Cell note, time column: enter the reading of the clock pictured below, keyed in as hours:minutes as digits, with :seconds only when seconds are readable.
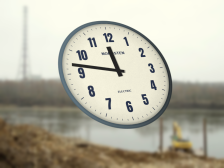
11:47
